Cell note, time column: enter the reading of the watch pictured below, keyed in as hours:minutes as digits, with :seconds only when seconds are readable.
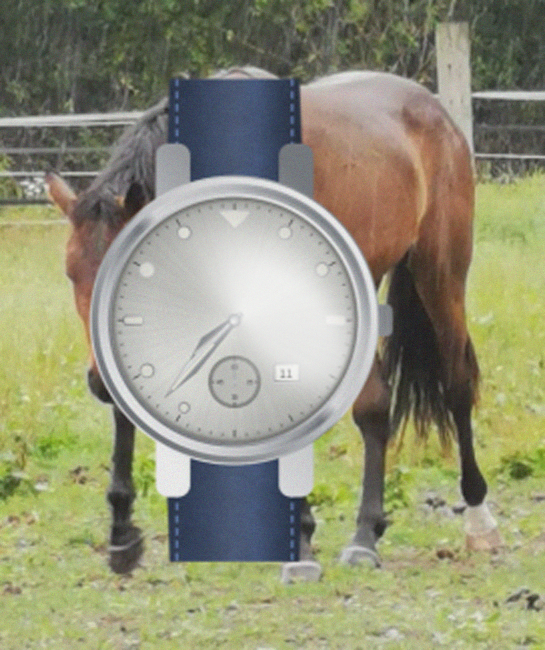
7:37
